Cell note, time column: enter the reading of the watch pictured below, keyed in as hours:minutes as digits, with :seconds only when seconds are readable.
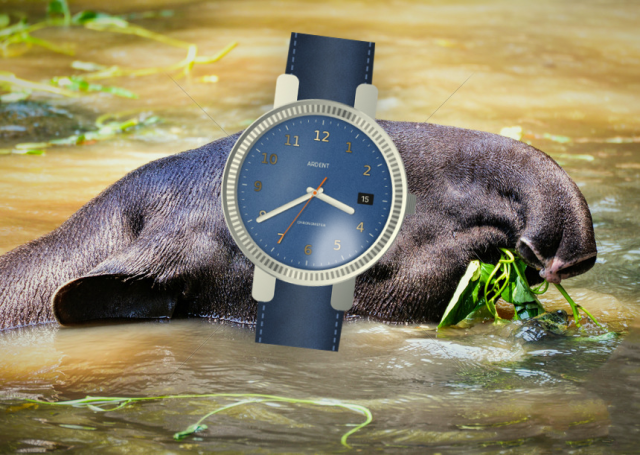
3:39:35
